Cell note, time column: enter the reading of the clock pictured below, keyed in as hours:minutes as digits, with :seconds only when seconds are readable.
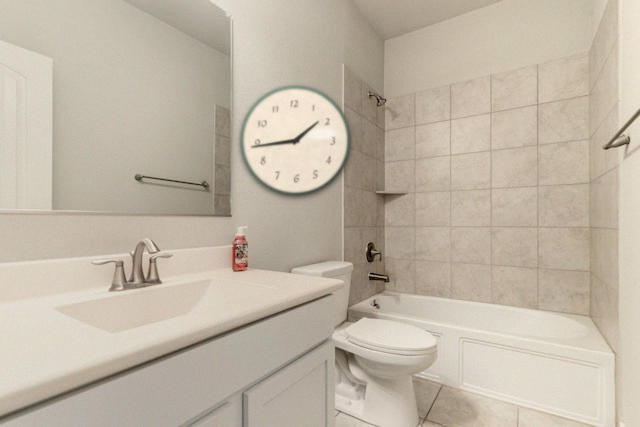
1:44
